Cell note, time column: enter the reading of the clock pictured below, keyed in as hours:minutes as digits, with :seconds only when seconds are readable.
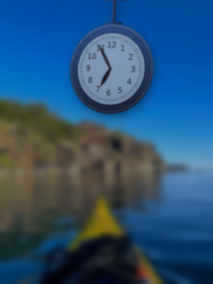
6:55
